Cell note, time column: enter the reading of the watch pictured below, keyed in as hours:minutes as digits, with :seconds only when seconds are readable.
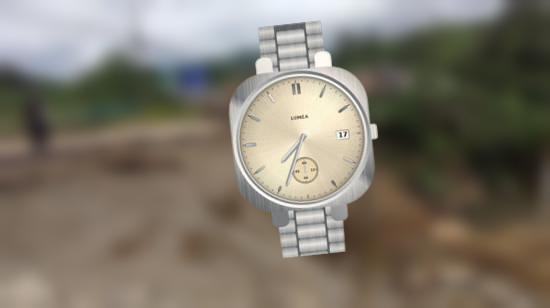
7:34
